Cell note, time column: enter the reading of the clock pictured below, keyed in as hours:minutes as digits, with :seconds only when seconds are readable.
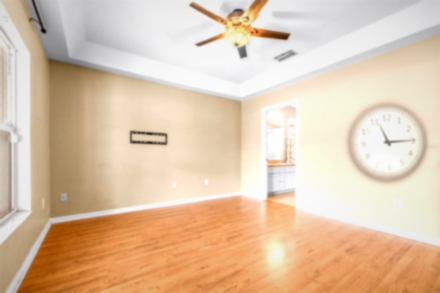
11:15
